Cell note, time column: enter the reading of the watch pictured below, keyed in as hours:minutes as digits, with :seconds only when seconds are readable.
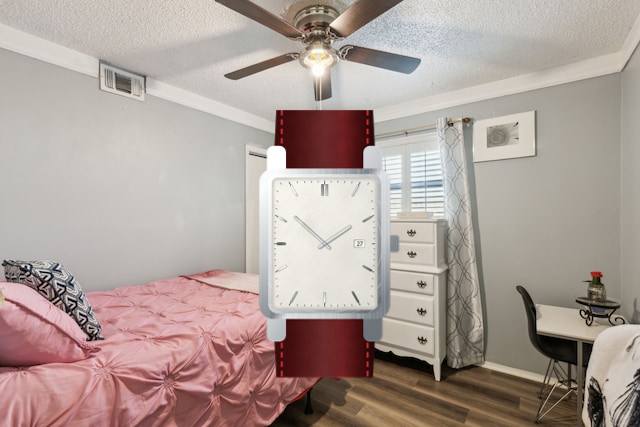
1:52
